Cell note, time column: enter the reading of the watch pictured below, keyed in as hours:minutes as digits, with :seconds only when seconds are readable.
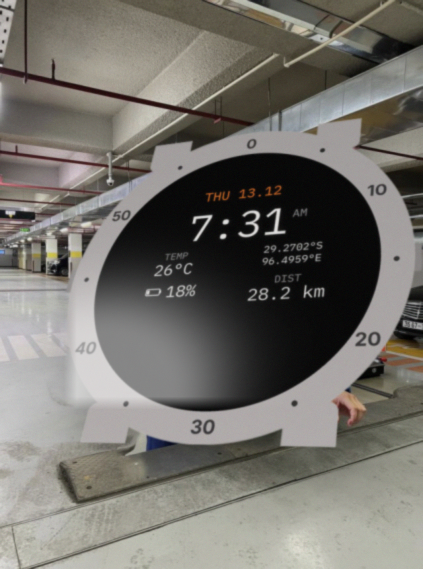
7:31
